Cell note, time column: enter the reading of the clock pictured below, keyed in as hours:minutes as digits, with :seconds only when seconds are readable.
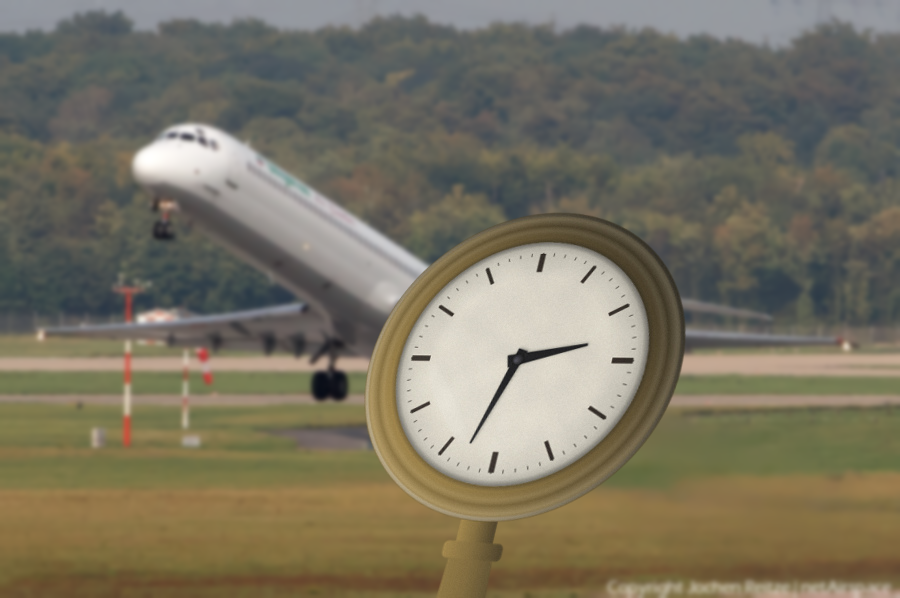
2:33
